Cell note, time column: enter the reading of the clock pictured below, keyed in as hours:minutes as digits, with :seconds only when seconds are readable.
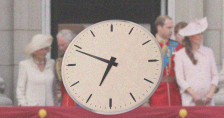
6:49
